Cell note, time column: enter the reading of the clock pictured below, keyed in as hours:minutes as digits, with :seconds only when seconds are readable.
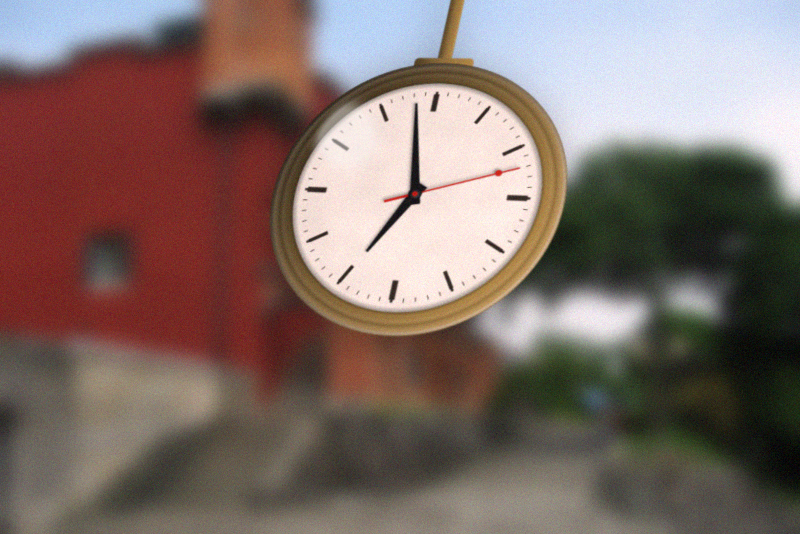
6:58:12
